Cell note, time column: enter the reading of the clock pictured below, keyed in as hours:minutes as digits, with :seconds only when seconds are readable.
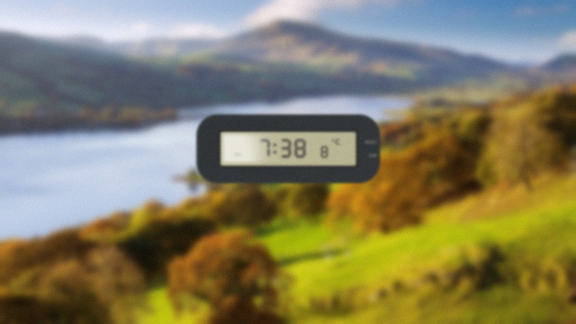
7:38
